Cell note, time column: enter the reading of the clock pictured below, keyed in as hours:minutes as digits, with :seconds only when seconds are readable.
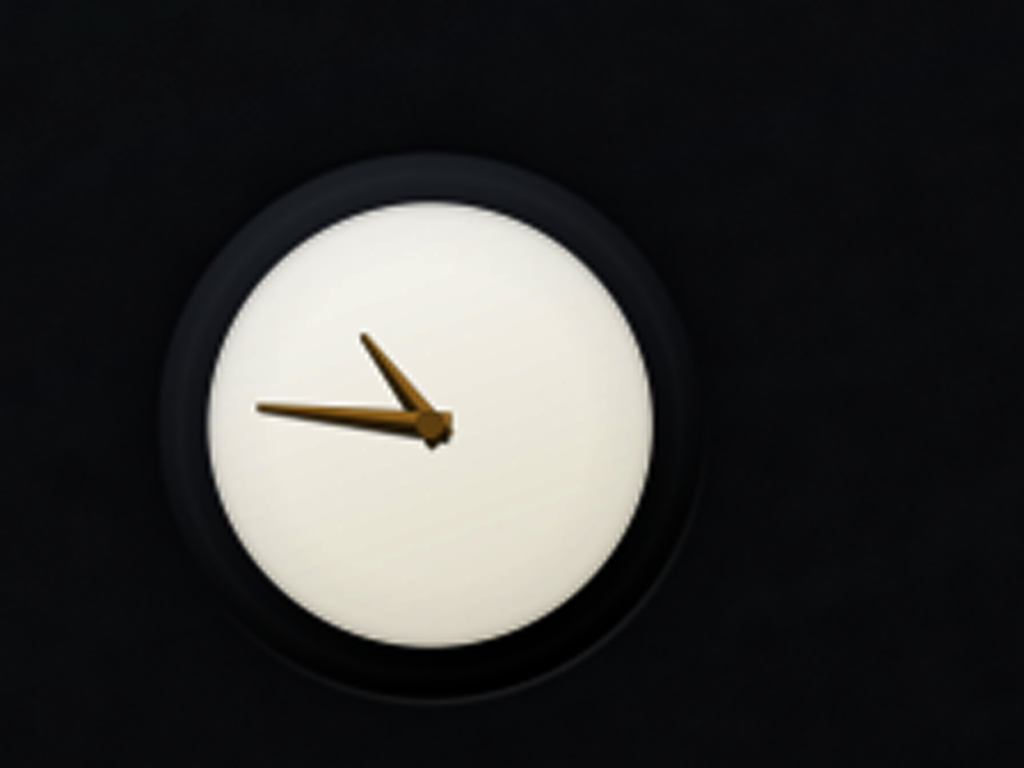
10:46
